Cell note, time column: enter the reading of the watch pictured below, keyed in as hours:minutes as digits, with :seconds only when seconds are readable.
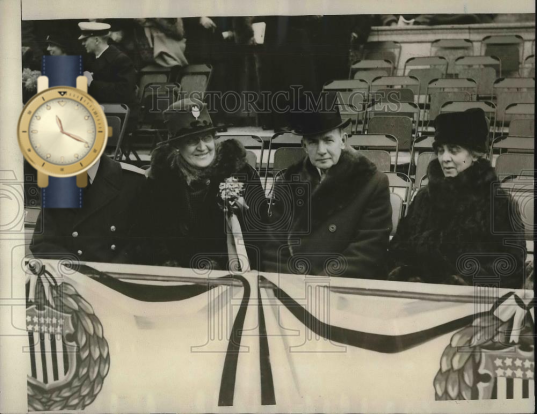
11:19
